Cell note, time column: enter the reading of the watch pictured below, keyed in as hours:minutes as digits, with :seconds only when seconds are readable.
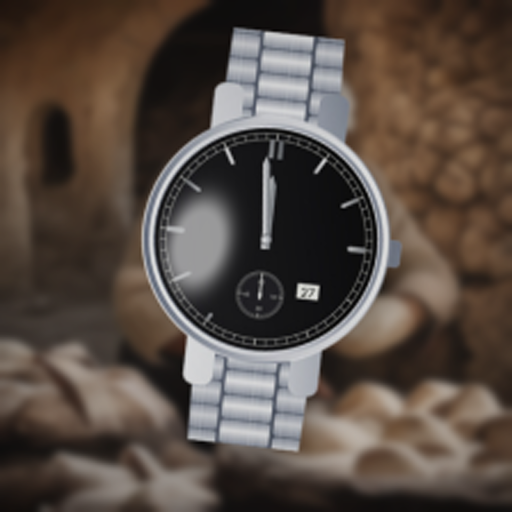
11:59
